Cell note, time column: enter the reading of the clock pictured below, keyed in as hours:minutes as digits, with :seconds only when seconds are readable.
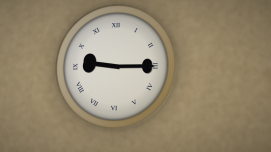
9:15
